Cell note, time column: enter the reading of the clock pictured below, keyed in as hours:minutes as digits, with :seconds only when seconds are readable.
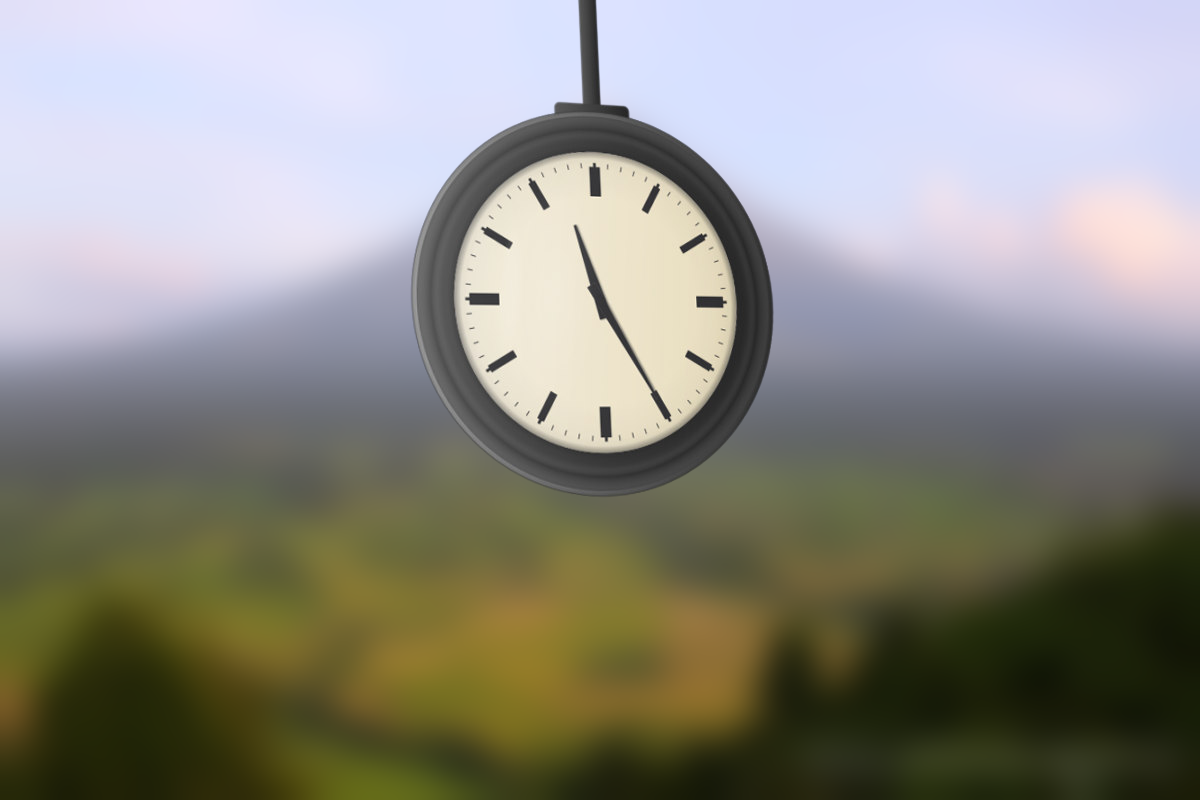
11:25
